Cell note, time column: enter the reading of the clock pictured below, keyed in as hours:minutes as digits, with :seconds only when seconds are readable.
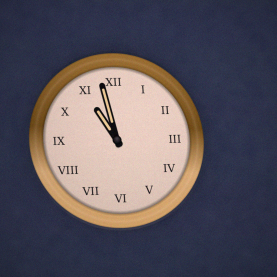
10:58
